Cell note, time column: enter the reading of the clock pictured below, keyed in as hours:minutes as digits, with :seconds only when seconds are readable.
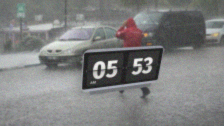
5:53
